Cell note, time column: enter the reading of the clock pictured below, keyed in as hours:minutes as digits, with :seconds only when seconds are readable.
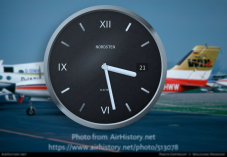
3:28
